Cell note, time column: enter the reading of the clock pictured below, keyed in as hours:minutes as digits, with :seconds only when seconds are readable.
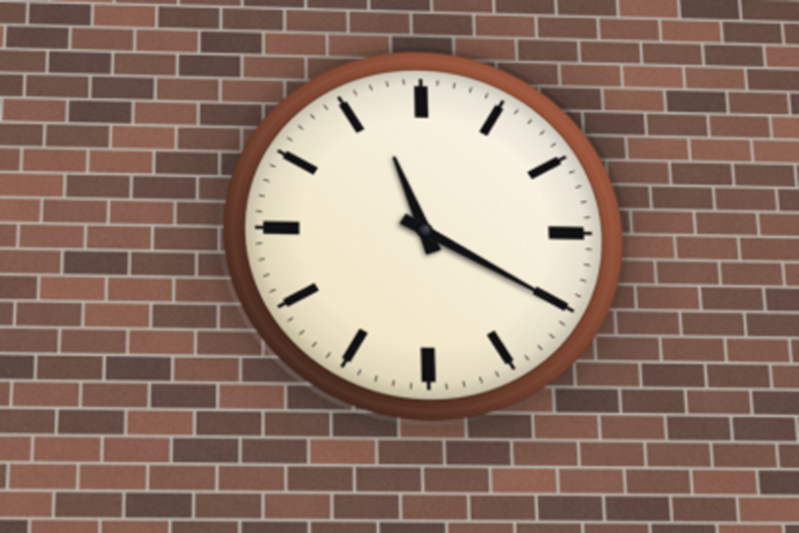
11:20
